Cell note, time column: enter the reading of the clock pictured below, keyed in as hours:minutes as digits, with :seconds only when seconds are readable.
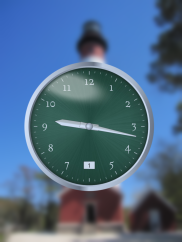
9:17
